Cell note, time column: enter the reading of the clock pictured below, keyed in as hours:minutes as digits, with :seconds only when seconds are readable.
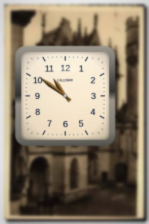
10:51
